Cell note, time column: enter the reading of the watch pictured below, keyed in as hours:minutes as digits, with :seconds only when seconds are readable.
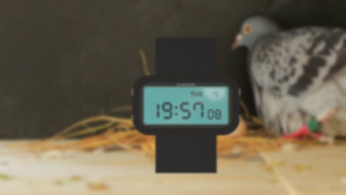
19:57:08
